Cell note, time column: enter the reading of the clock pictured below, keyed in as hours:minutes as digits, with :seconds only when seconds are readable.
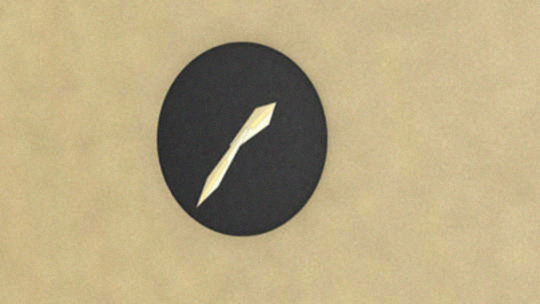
1:36
